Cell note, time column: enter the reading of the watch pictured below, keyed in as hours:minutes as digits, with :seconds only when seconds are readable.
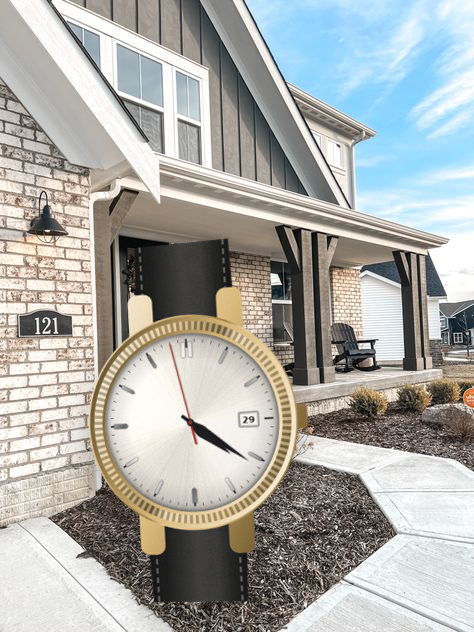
4:20:58
